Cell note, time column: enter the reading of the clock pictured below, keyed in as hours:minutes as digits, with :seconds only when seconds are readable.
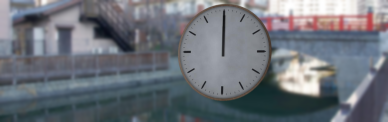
12:00
